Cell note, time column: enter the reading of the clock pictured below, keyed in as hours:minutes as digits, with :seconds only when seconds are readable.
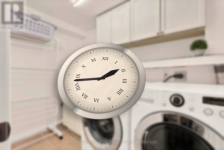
1:43
